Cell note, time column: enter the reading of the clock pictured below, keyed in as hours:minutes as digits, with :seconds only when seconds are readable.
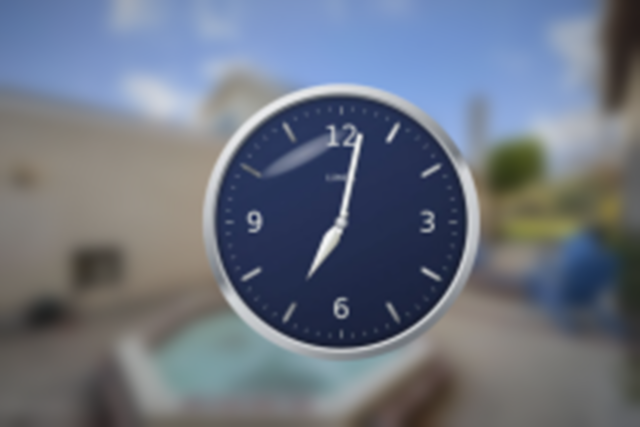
7:02
